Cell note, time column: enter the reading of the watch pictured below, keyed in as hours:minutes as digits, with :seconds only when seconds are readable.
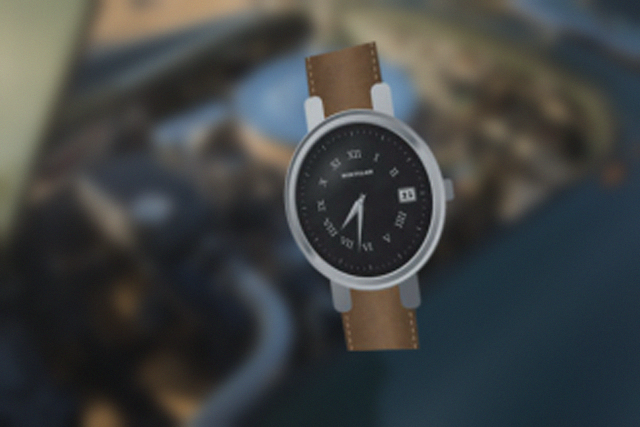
7:32
